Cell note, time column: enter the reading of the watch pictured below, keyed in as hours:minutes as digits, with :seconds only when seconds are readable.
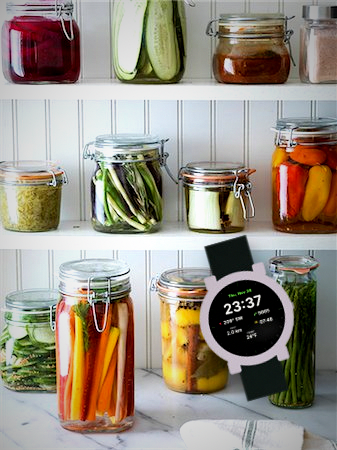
23:37
